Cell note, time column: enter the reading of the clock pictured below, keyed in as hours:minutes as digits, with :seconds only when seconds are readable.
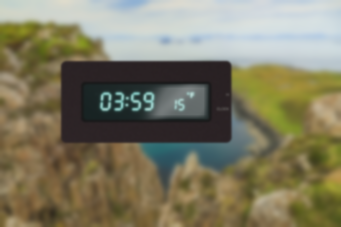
3:59
